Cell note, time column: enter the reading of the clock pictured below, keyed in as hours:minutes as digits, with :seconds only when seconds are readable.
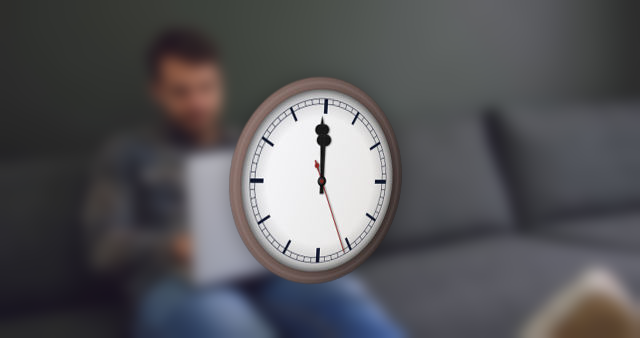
11:59:26
